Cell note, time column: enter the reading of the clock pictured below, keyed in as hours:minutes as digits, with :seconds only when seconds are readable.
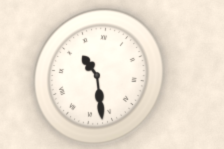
10:27
